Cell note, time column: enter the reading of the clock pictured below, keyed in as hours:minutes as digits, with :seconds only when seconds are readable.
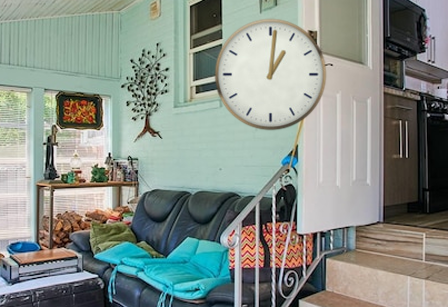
1:01
